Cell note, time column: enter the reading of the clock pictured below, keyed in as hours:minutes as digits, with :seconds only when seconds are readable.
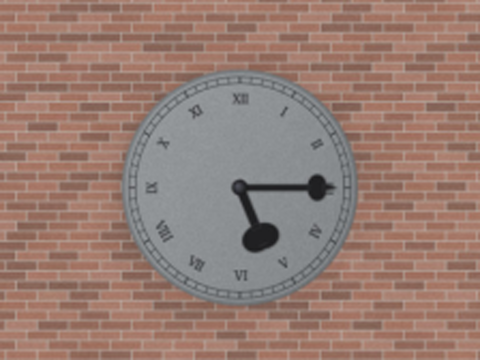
5:15
